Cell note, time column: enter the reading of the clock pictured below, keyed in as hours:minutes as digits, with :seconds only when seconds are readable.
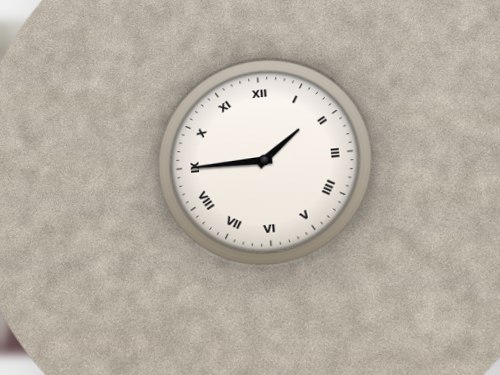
1:45
